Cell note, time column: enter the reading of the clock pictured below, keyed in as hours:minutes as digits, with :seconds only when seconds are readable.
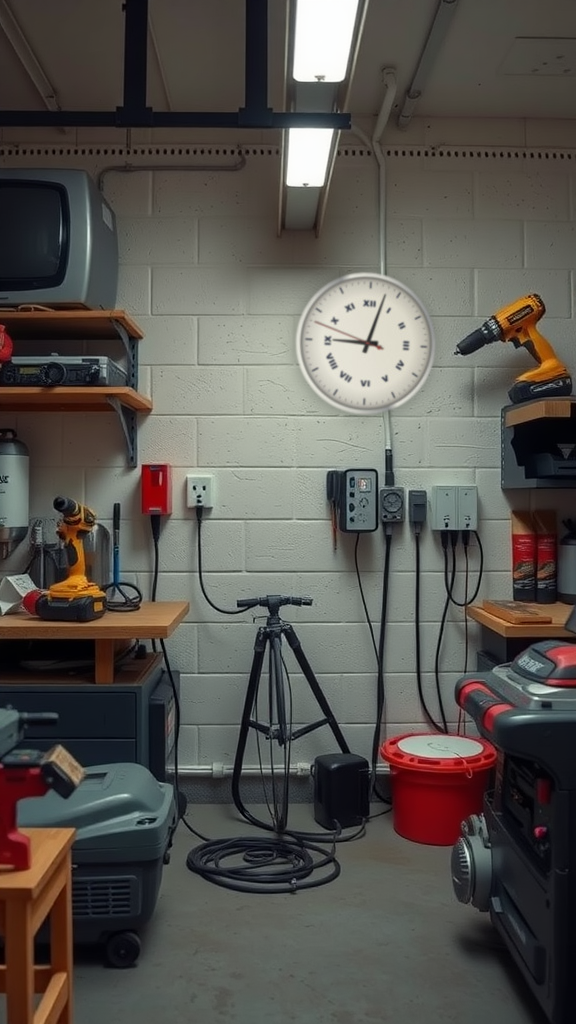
9:02:48
